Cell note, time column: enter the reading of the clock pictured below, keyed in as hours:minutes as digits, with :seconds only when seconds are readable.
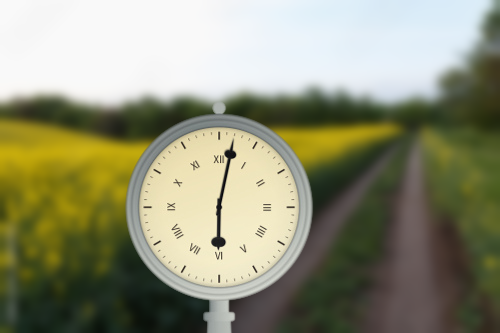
6:02
